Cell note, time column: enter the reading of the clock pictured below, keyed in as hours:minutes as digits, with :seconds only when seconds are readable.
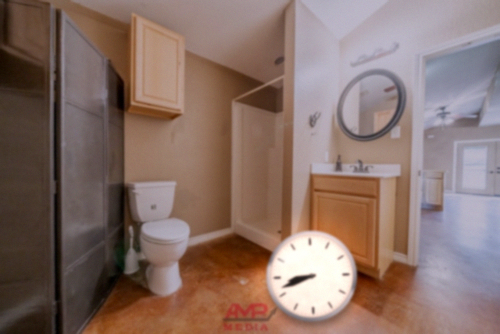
8:42
